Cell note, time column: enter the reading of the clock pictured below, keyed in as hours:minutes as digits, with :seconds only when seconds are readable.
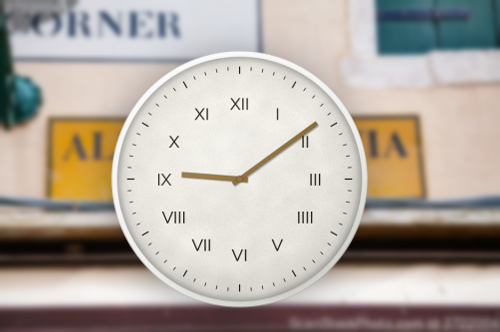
9:09
